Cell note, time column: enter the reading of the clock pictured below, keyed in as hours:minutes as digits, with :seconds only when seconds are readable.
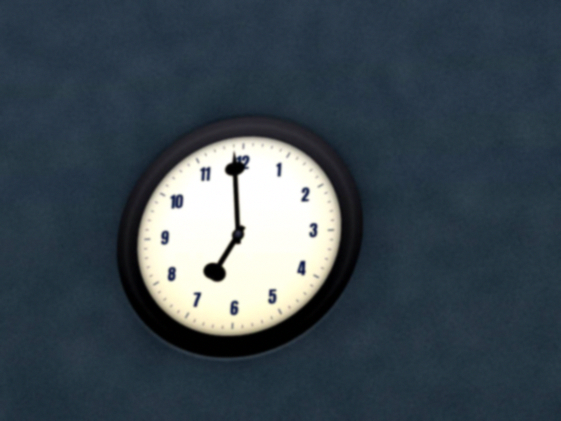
6:59
